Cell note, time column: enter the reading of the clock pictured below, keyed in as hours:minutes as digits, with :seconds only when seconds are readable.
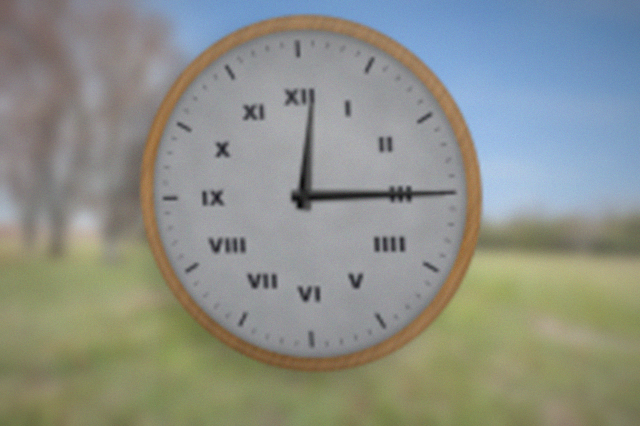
12:15
